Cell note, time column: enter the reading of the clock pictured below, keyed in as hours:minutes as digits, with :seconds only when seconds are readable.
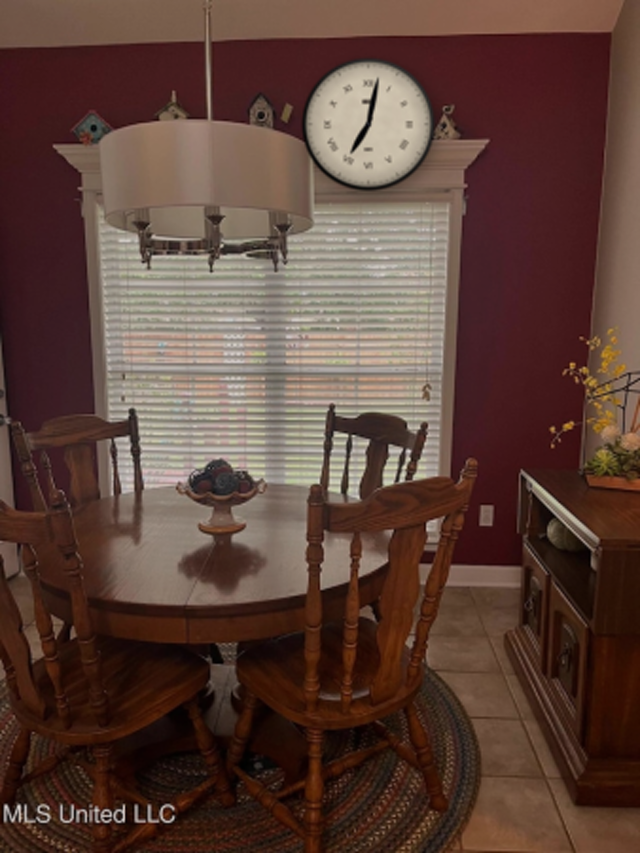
7:02
